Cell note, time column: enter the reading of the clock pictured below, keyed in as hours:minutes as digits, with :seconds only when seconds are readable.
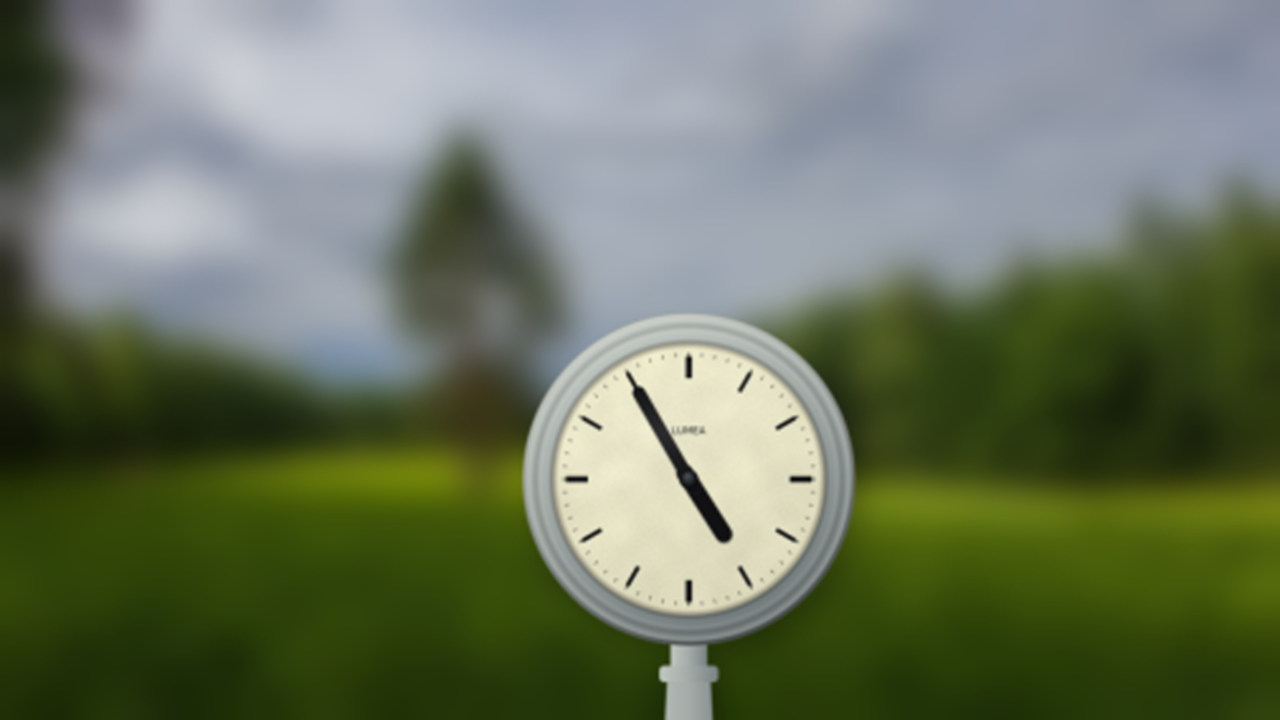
4:55
